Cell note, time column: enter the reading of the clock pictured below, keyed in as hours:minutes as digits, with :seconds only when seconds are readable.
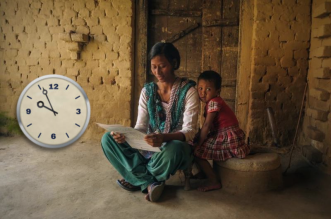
9:56
